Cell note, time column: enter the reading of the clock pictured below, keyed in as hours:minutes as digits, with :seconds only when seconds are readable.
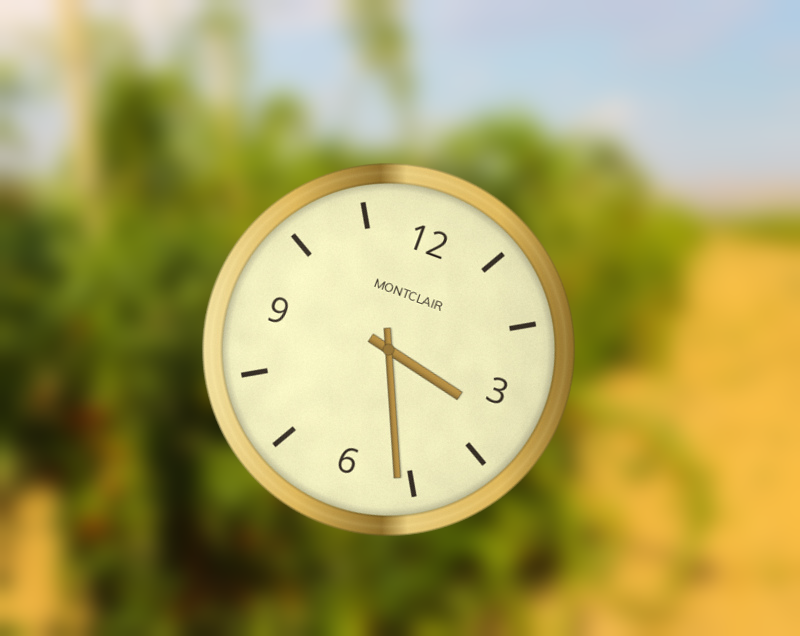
3:26
